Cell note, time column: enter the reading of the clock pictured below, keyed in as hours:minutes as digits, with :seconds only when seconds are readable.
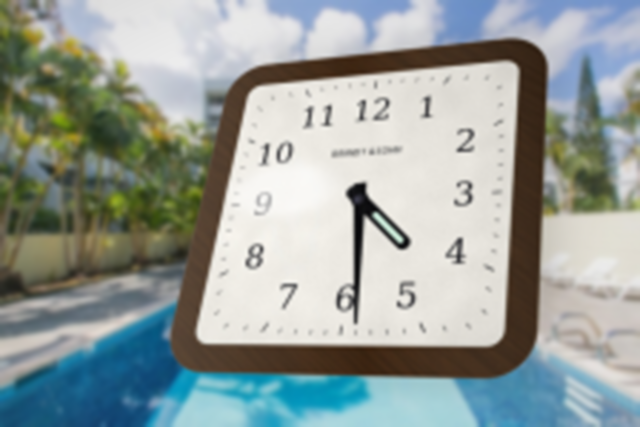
4:29
